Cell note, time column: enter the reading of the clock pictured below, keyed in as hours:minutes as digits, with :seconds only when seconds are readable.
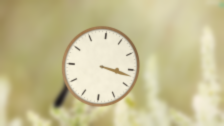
3:17
